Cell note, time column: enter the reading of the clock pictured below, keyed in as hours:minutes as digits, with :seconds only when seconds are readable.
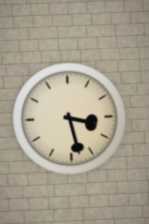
3:28
